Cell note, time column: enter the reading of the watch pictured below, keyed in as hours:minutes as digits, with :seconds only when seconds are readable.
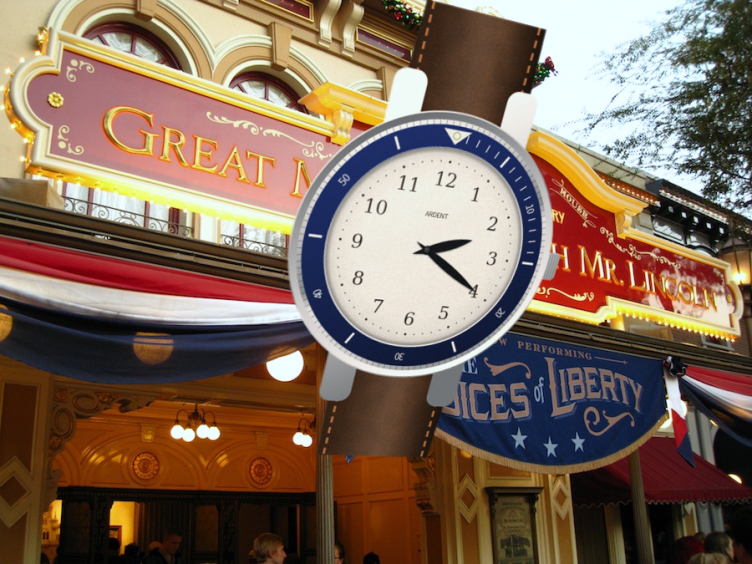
2:20
